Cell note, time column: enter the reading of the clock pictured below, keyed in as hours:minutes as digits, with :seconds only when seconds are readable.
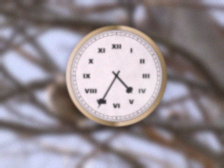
4:35
